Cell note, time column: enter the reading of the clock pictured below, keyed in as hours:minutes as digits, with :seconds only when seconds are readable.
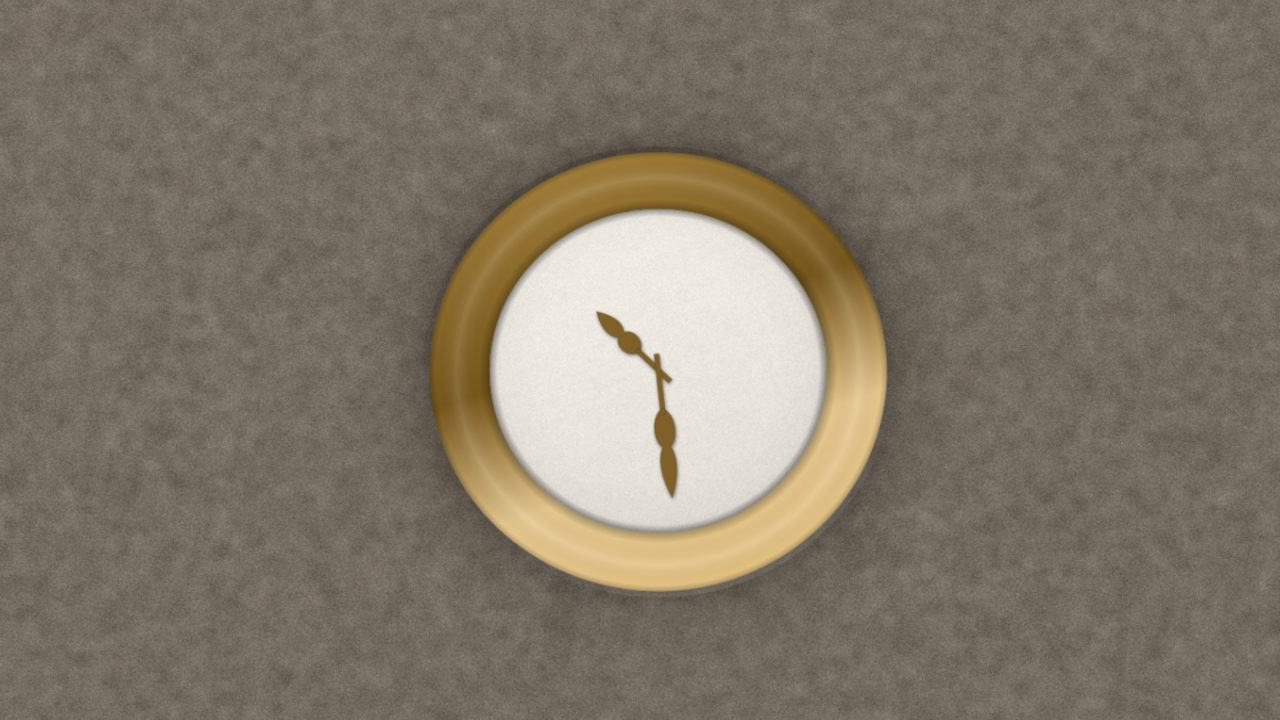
10:29
